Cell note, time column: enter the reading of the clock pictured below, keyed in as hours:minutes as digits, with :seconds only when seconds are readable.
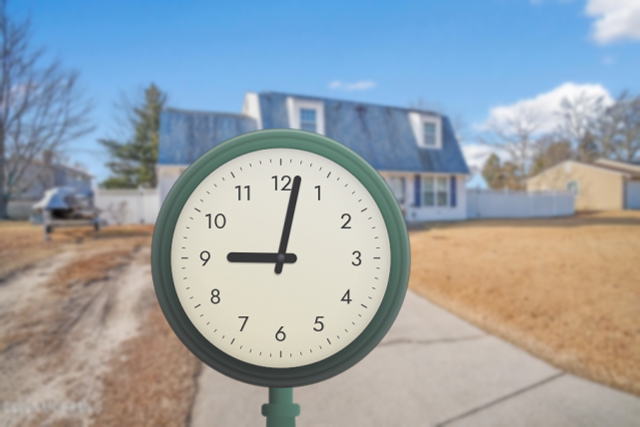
9:02
